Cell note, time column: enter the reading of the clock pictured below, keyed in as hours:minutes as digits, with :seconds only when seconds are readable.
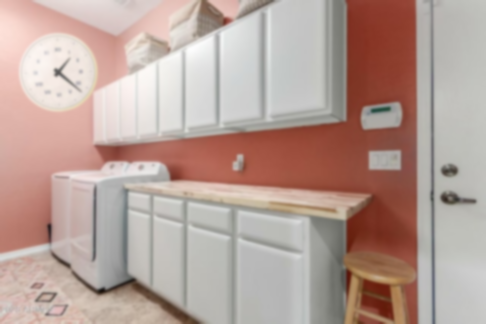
1:22
